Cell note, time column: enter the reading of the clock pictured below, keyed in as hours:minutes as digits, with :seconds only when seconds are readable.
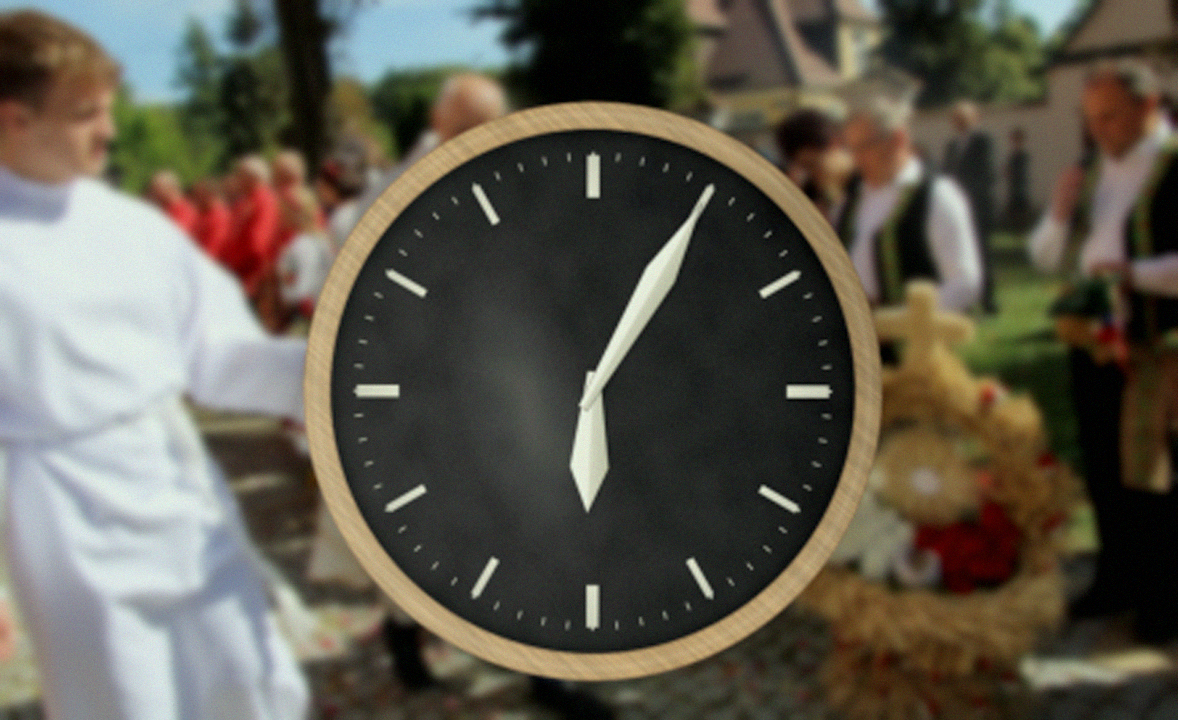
6:05
